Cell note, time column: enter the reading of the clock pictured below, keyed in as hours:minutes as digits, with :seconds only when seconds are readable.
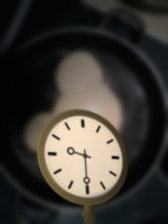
9:30
